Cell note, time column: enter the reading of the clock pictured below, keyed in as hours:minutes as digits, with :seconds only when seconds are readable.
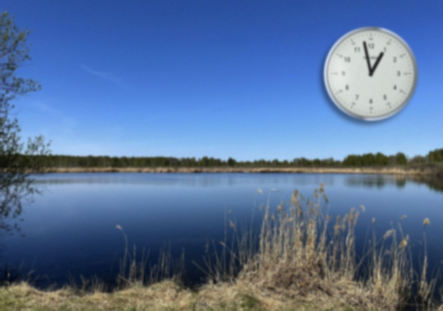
12:58
